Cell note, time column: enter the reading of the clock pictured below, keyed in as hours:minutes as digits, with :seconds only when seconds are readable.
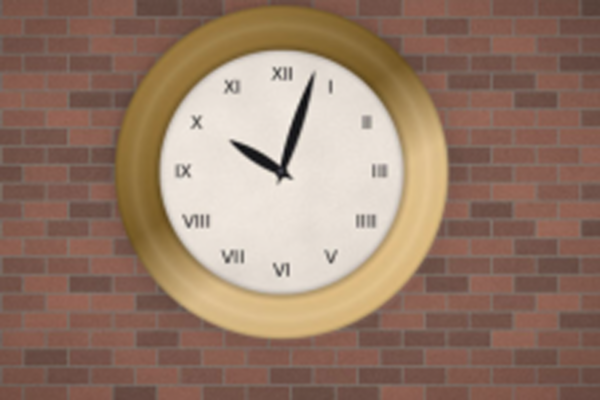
10:03
